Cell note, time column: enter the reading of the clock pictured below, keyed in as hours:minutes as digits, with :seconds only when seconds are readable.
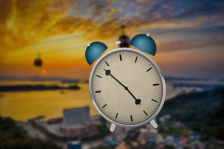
4:53
